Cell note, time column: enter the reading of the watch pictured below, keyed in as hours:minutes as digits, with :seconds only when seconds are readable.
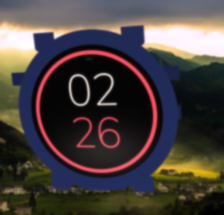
2:26
